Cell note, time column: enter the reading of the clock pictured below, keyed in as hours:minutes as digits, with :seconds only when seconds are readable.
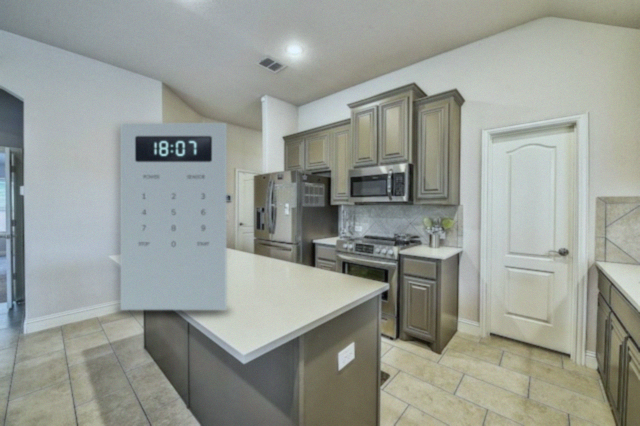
18:07
